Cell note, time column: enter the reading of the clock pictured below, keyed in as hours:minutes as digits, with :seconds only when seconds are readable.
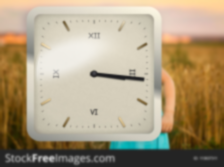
3:16
